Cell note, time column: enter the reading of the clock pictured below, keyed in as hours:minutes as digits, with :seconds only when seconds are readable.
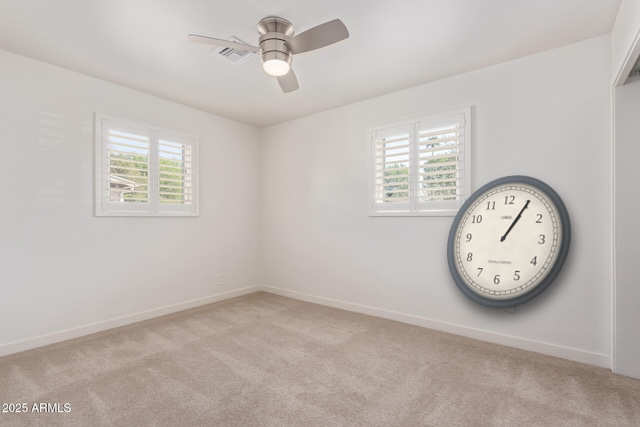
1:05
